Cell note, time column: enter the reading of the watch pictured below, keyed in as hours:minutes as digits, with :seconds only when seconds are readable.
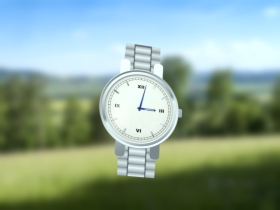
3:02
